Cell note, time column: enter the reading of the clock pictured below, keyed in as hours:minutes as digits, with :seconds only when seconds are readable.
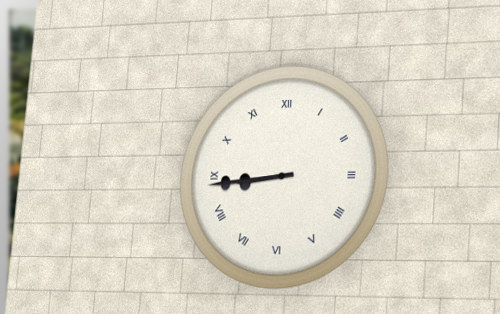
8:44
